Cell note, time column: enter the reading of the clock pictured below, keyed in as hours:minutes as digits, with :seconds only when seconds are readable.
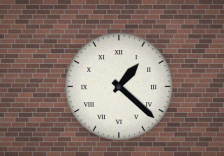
1:22
